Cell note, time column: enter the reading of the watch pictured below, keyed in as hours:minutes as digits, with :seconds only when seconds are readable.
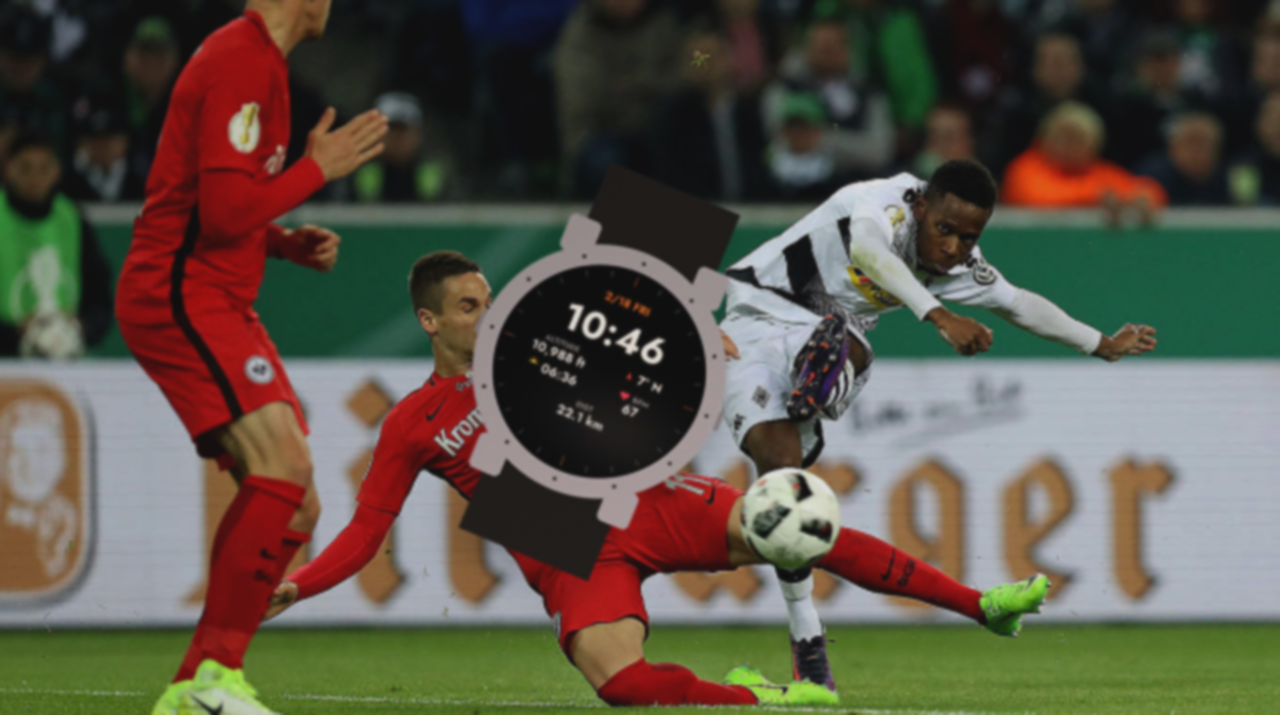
10:46
